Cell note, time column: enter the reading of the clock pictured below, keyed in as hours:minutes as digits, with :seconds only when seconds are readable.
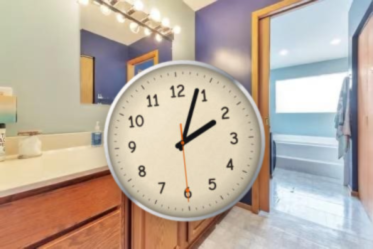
2:03:30
